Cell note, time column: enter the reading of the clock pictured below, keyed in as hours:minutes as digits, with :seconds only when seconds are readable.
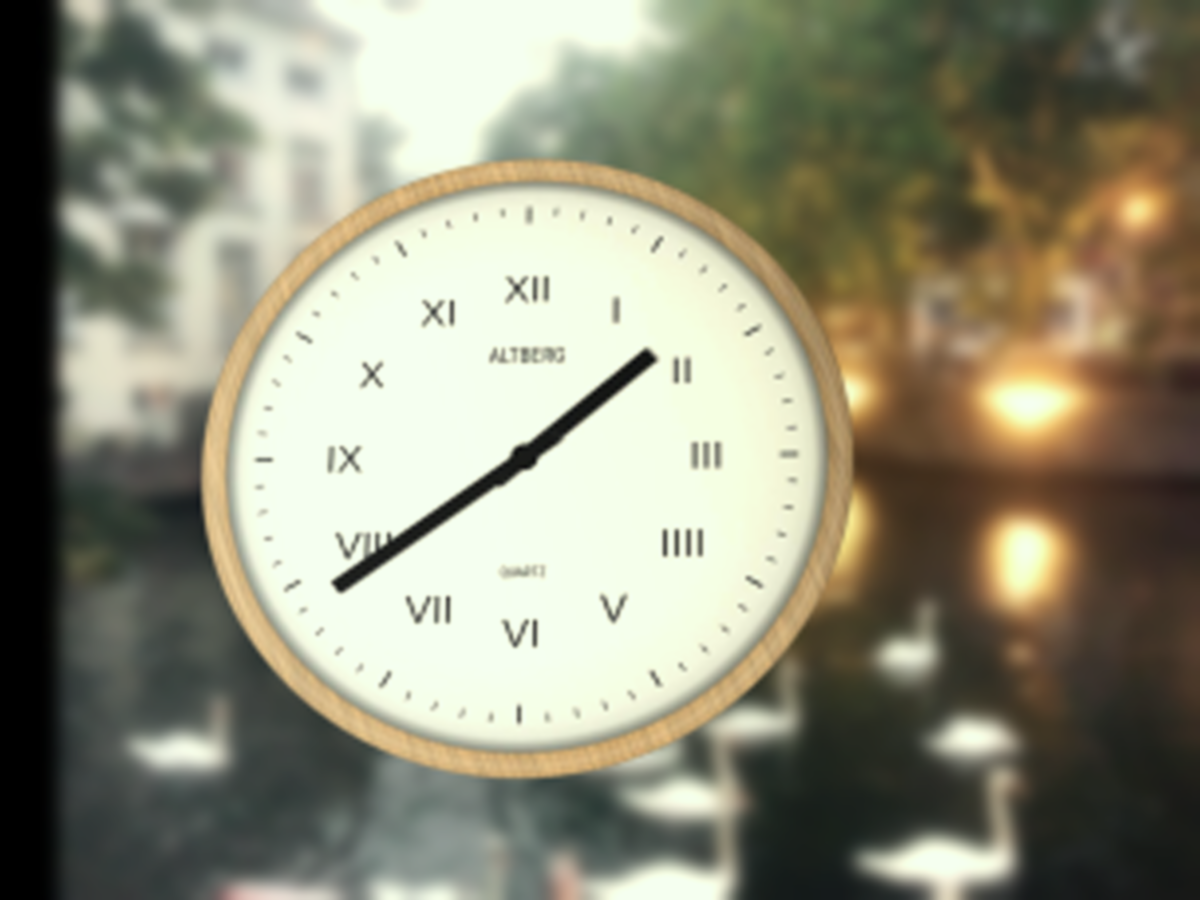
1:39
